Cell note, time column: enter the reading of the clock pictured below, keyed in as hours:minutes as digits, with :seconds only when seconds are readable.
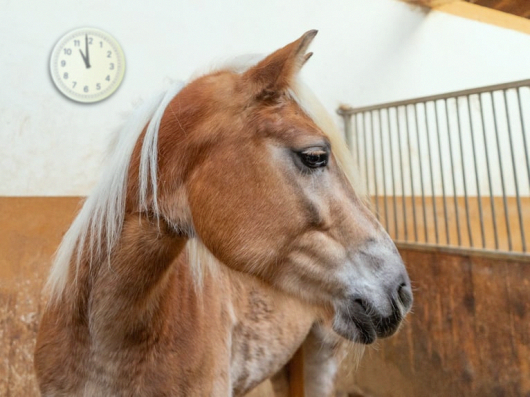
10:59
